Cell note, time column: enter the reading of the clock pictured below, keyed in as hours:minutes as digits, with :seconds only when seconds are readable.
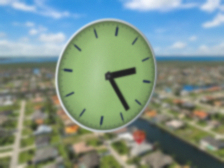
2:23
